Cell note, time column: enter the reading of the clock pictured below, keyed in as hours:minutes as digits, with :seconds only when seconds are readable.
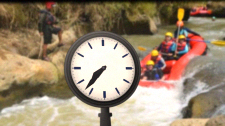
7:37
